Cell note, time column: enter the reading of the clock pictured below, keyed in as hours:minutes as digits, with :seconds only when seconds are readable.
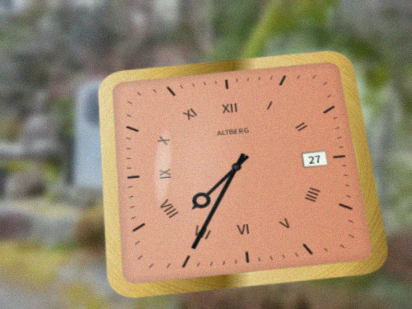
7:35
